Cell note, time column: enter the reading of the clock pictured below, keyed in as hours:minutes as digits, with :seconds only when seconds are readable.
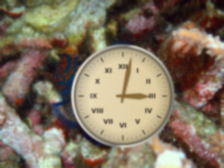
3:02
